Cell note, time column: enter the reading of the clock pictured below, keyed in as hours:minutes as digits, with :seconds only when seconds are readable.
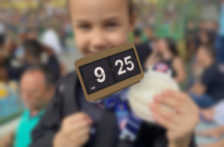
9:25
